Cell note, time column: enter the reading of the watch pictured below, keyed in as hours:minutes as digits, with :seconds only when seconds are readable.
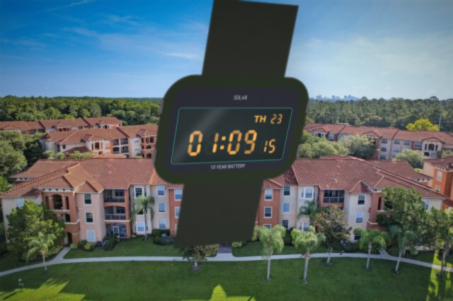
1:09:15
